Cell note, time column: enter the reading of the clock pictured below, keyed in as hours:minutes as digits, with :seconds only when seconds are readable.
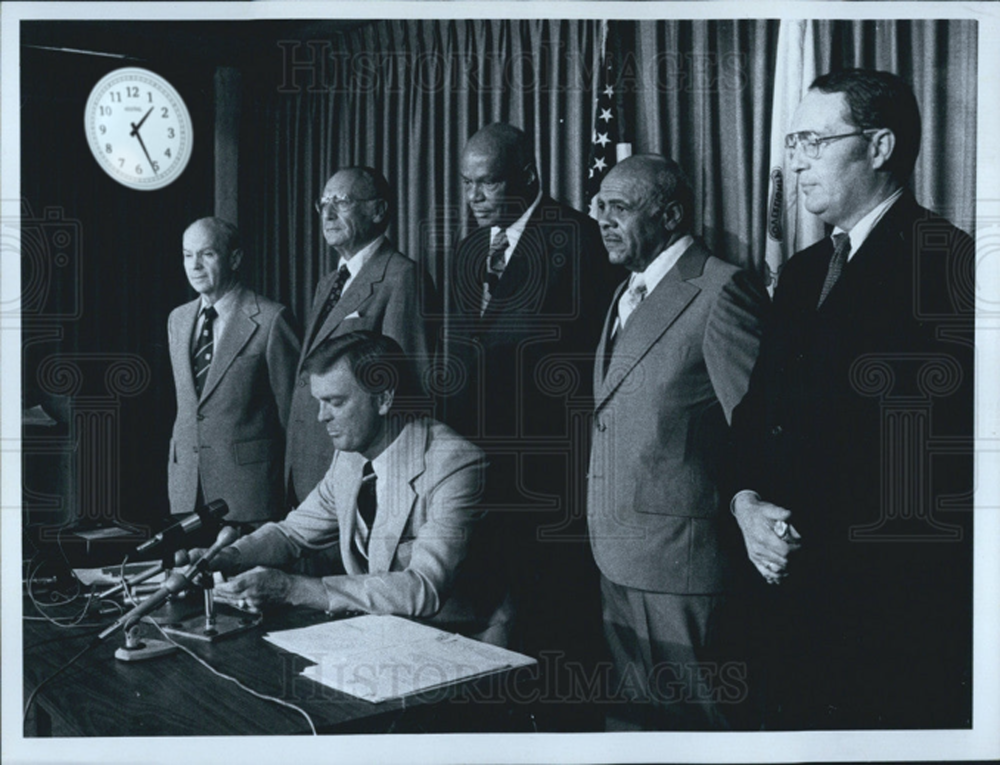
1:26
